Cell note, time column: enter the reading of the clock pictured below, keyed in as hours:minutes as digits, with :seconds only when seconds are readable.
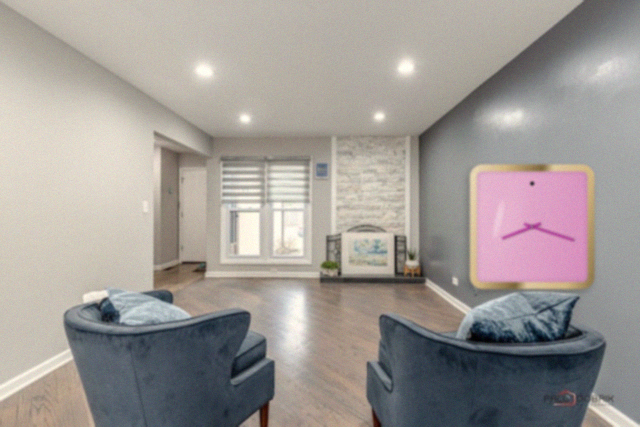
8:18
